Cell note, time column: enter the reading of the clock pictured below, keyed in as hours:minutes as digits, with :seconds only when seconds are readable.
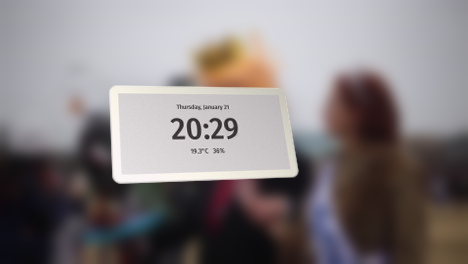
20:29
